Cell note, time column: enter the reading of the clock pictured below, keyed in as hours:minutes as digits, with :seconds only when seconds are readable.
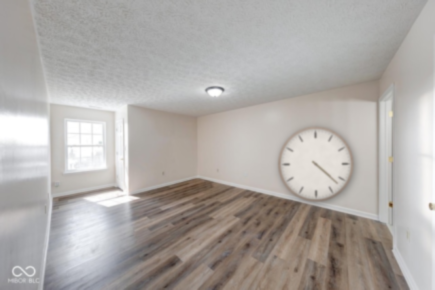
4:22
